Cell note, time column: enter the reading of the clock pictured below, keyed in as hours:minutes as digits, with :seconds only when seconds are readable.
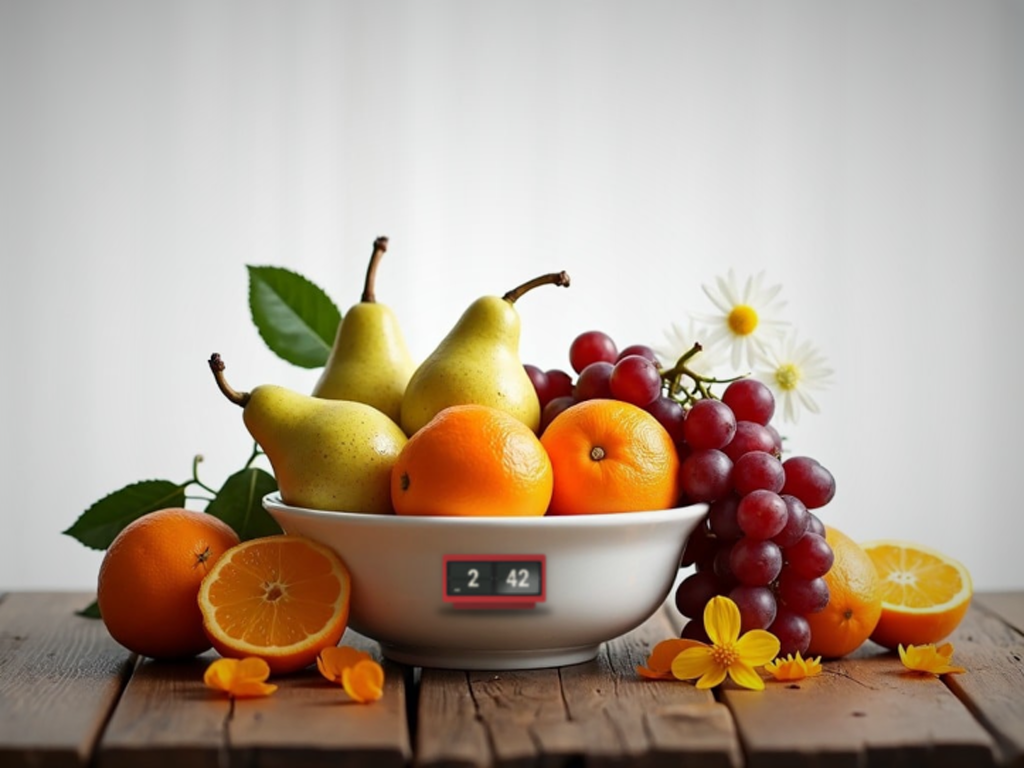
2:42
